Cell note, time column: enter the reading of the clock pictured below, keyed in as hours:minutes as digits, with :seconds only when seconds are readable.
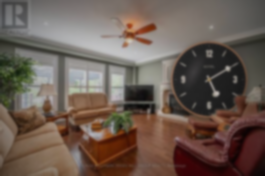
5:10
